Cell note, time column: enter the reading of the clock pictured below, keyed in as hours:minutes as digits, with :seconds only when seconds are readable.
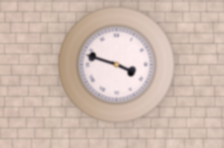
3:48
